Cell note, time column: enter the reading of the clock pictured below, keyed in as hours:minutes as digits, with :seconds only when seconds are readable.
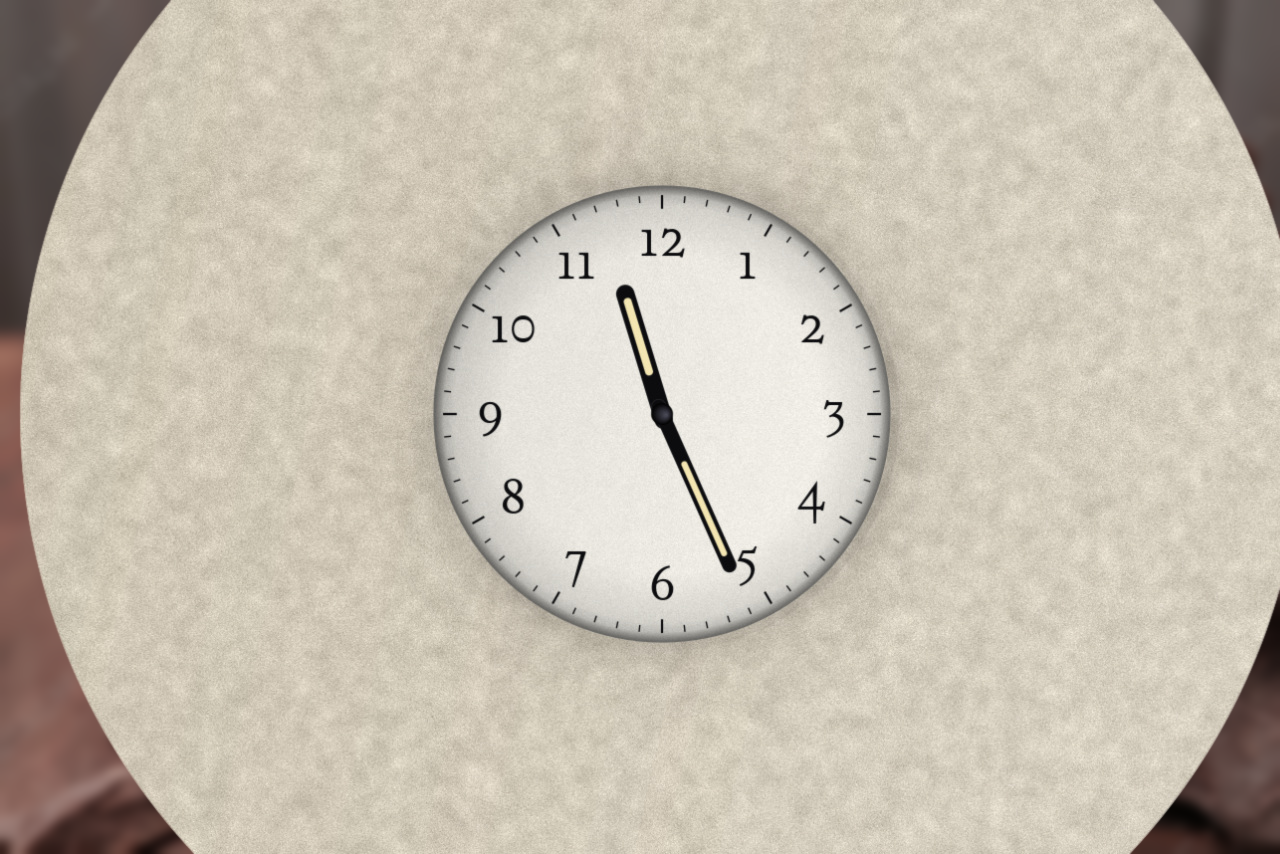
11:26
